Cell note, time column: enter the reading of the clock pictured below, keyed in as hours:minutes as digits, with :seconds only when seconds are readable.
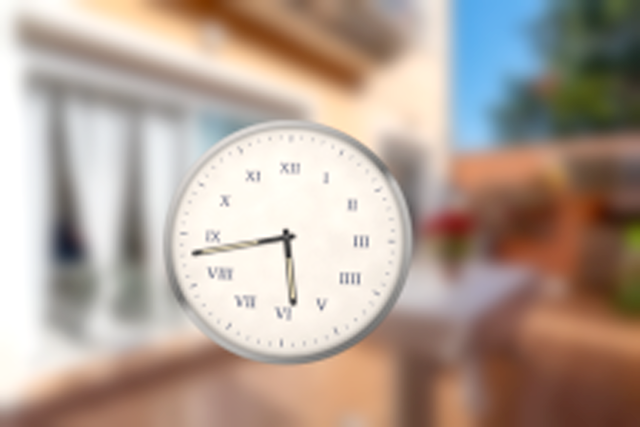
5:43
